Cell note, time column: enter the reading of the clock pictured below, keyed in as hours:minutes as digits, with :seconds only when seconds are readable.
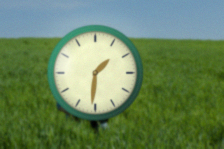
1:31
